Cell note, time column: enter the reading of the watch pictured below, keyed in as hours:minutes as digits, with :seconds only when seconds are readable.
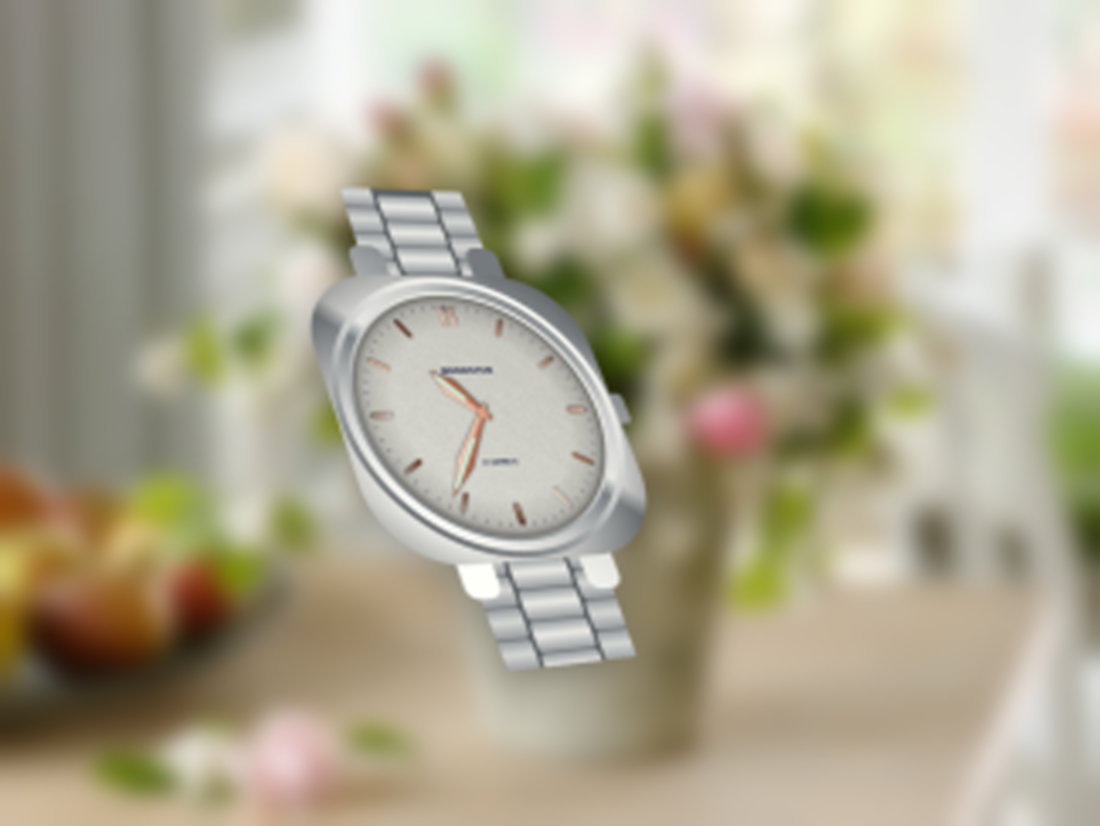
10:36
